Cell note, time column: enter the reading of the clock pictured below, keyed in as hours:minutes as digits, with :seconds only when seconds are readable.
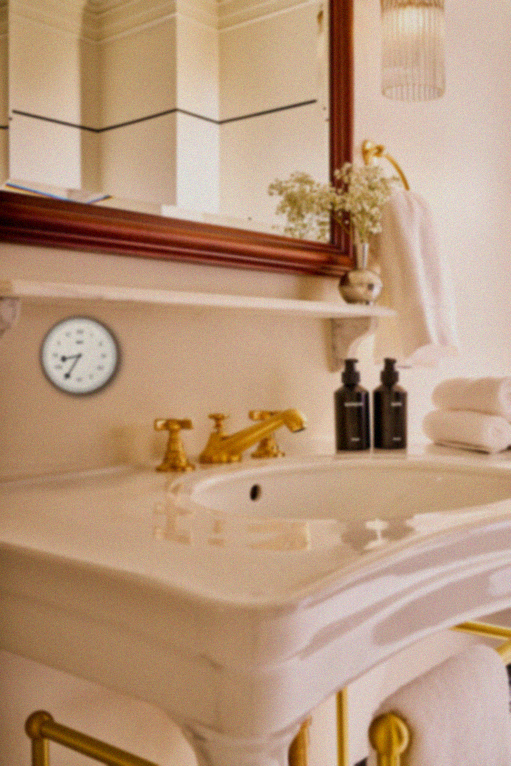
8:35
